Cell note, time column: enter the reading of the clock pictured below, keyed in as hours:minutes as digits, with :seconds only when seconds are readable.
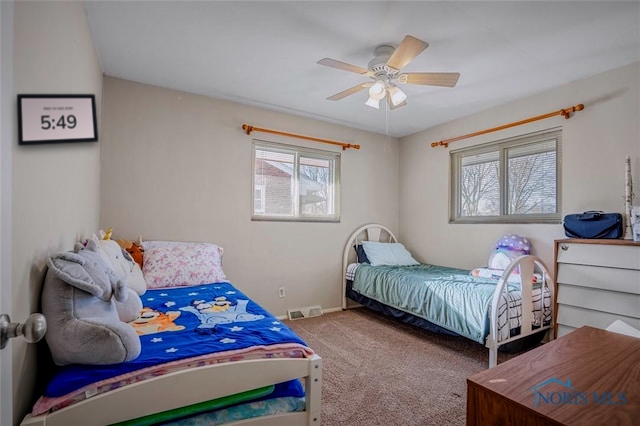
5:49
